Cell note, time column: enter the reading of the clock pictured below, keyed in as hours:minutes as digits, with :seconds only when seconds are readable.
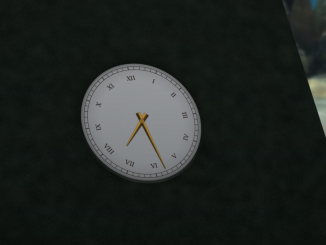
7:28
